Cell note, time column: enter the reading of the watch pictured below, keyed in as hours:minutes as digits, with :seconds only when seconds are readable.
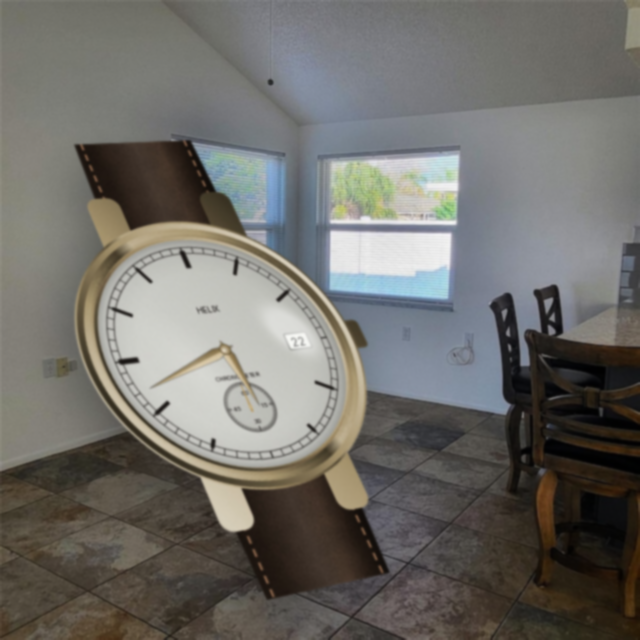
5:42
